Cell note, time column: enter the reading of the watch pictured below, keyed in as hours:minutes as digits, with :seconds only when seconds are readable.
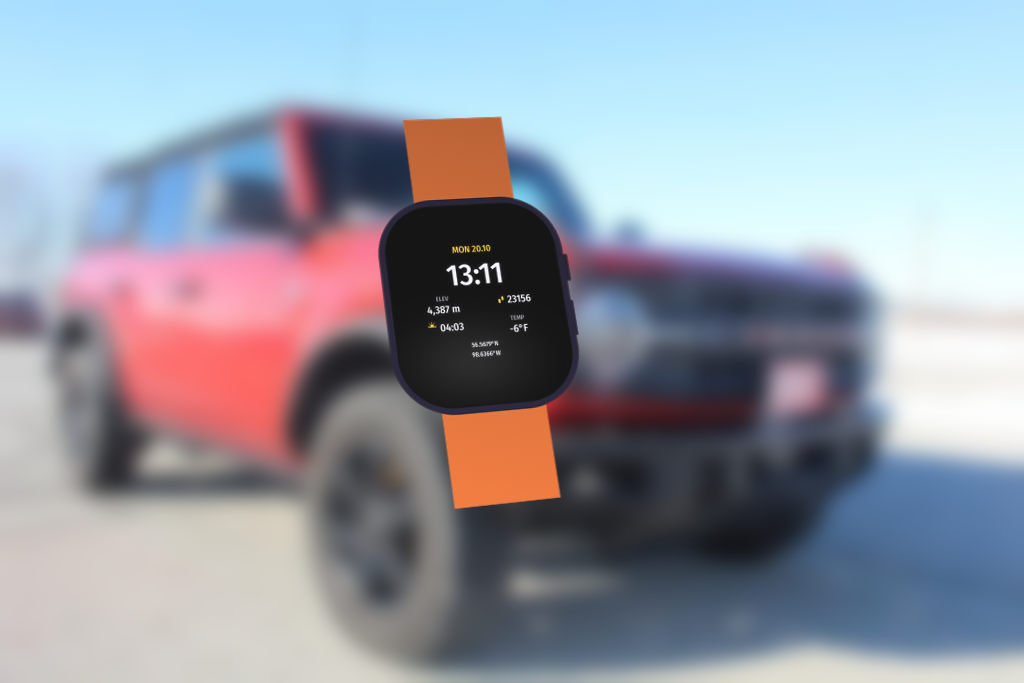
13:11
